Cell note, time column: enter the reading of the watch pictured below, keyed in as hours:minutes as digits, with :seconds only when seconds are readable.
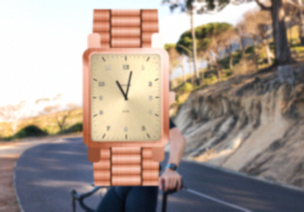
11:02
